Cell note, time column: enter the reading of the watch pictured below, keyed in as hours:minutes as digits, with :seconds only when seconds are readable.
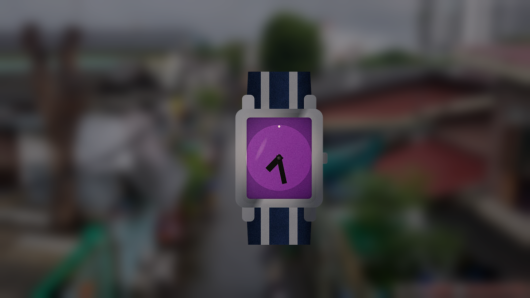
7:28
